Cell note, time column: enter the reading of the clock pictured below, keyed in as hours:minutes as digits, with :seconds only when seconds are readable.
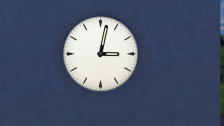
3:02
